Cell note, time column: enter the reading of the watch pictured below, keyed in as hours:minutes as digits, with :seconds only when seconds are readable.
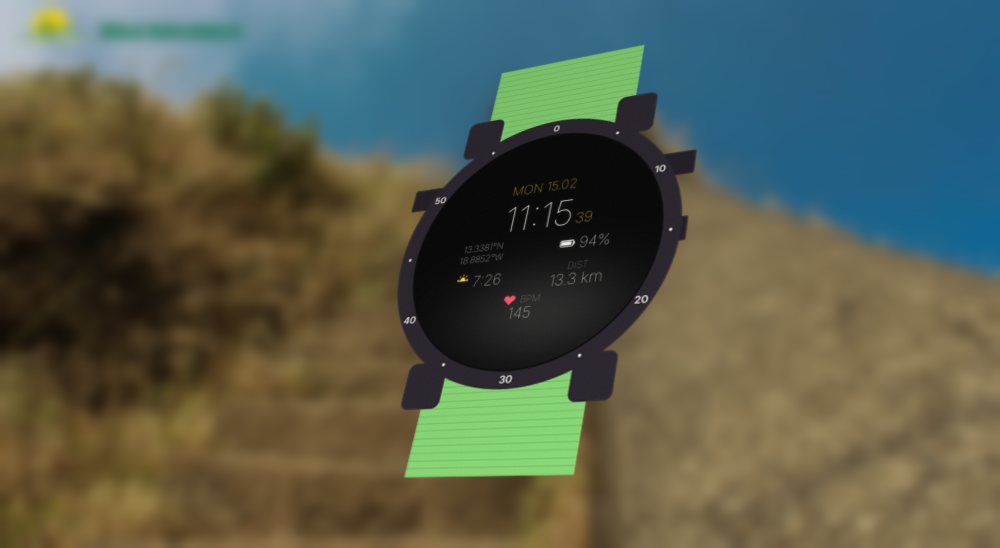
11:15:39
